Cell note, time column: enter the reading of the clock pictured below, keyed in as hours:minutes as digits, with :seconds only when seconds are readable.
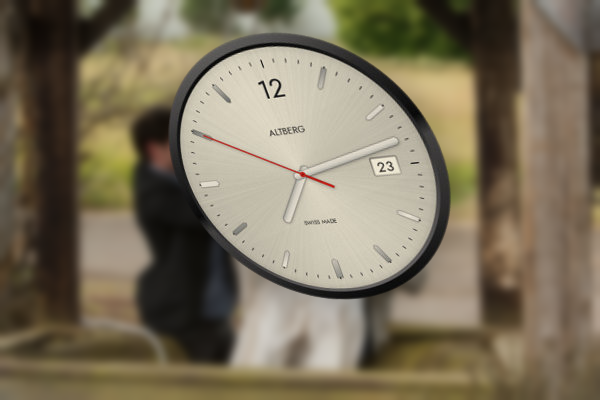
7:12:50
